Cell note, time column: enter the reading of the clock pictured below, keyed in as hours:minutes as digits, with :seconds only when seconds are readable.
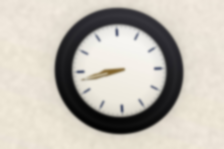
8:43
